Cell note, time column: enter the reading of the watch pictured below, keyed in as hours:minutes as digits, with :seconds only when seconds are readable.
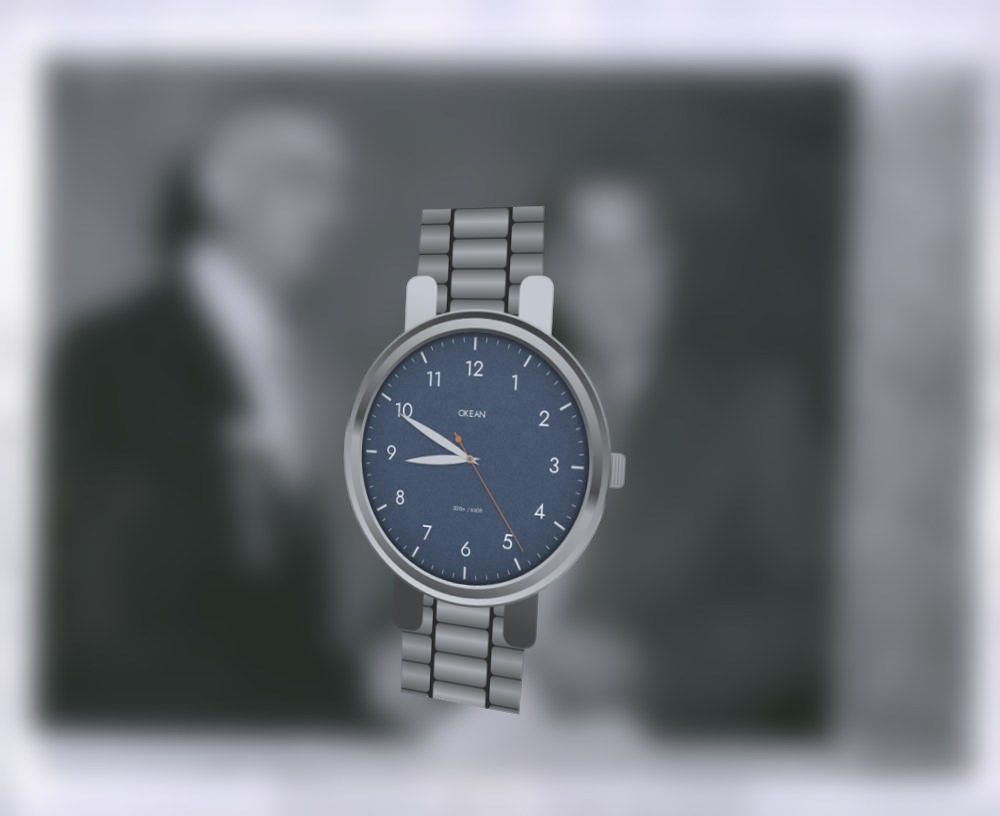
8:49:24
